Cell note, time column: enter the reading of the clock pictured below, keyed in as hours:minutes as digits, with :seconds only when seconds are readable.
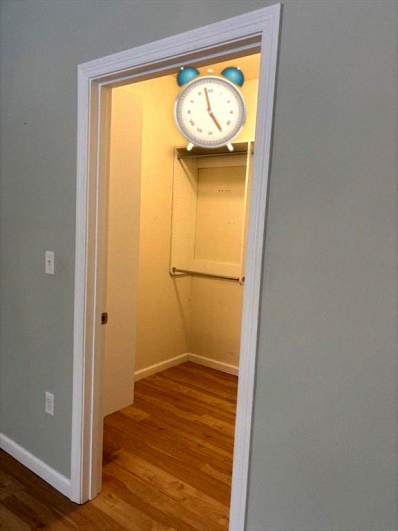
4:58
